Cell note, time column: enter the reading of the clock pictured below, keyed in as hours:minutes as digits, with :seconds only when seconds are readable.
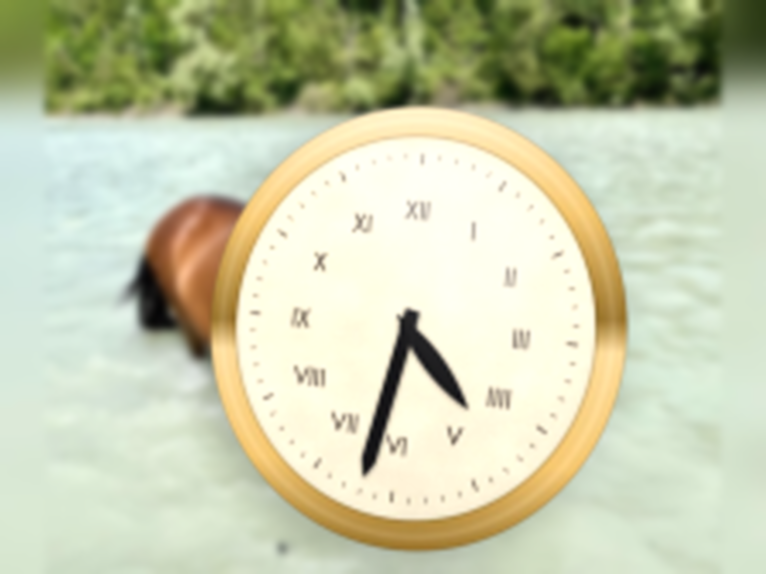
4:32
